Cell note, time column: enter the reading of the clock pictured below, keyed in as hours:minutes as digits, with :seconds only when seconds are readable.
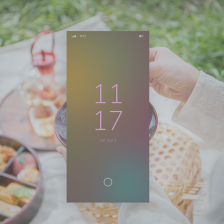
11:17
